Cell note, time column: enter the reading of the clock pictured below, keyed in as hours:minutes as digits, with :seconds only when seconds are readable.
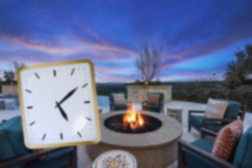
5:09
